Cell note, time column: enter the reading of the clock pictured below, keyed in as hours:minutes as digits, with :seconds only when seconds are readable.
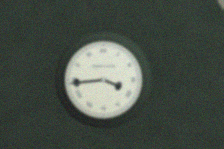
3:44
